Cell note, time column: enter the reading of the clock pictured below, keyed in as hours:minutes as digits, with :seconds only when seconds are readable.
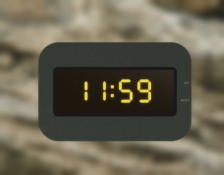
11:59
